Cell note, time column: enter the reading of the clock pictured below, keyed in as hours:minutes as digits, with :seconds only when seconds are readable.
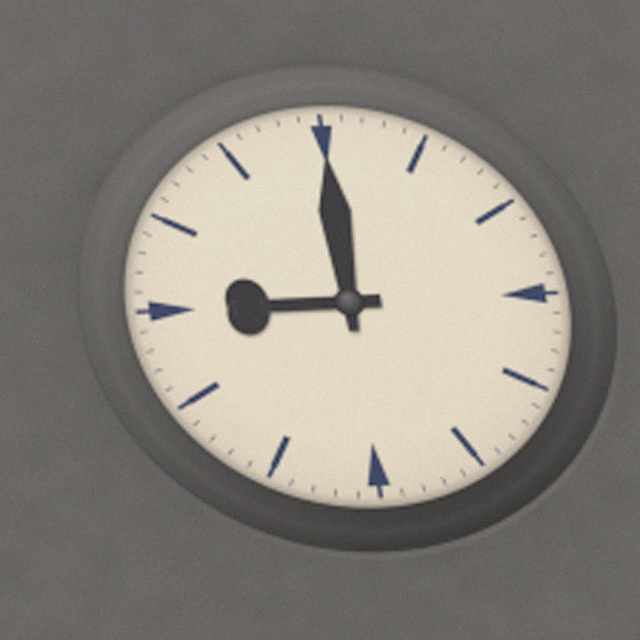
9:00
